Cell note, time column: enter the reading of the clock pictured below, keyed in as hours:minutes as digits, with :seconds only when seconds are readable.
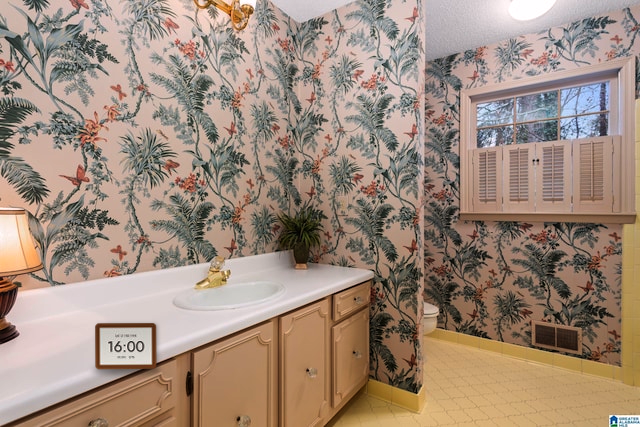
16:00
